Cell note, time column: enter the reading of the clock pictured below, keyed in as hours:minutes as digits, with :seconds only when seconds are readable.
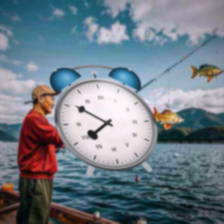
7:51
